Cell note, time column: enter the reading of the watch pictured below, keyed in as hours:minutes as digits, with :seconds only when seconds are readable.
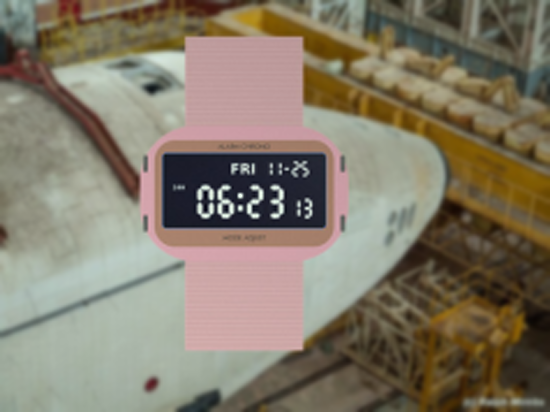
6:23:13
